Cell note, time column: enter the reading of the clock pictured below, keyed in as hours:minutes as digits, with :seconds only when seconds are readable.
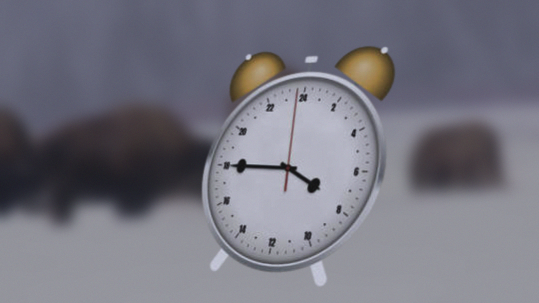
7:44:59
